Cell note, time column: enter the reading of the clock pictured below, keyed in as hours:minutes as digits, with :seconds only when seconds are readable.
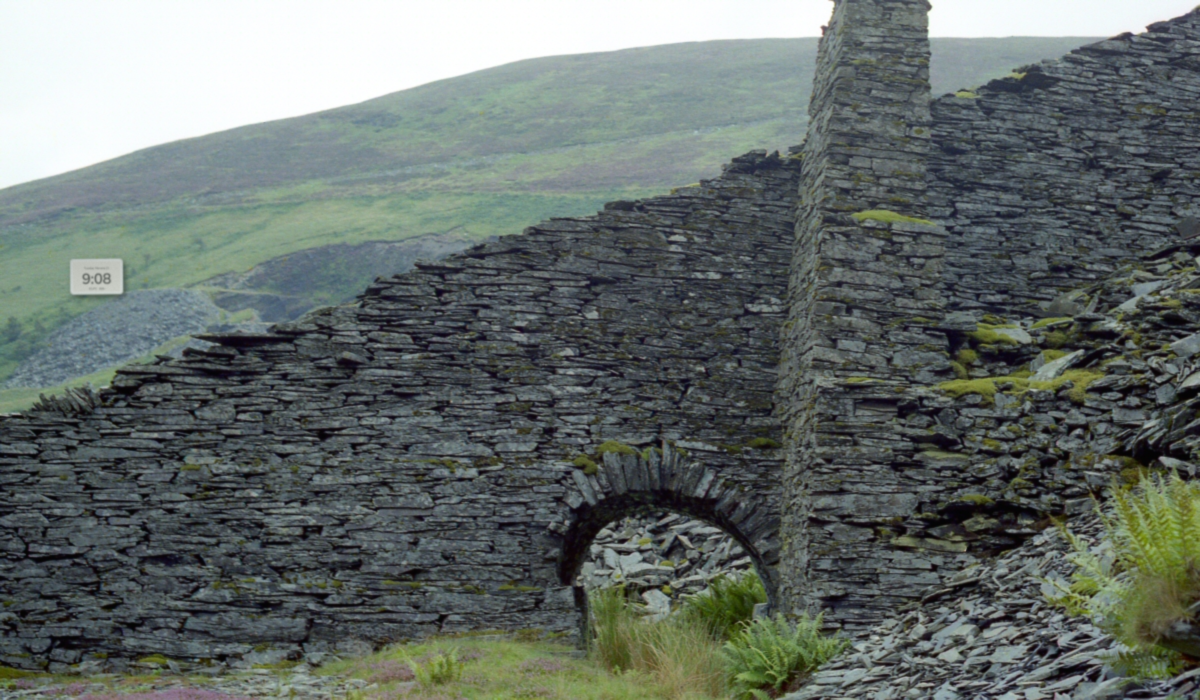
9:08
